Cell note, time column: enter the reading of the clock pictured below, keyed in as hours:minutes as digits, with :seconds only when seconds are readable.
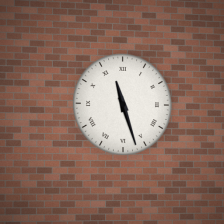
11:27
